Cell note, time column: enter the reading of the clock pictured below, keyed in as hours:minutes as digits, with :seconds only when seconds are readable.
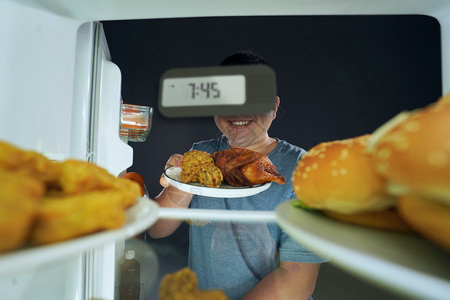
7:45
